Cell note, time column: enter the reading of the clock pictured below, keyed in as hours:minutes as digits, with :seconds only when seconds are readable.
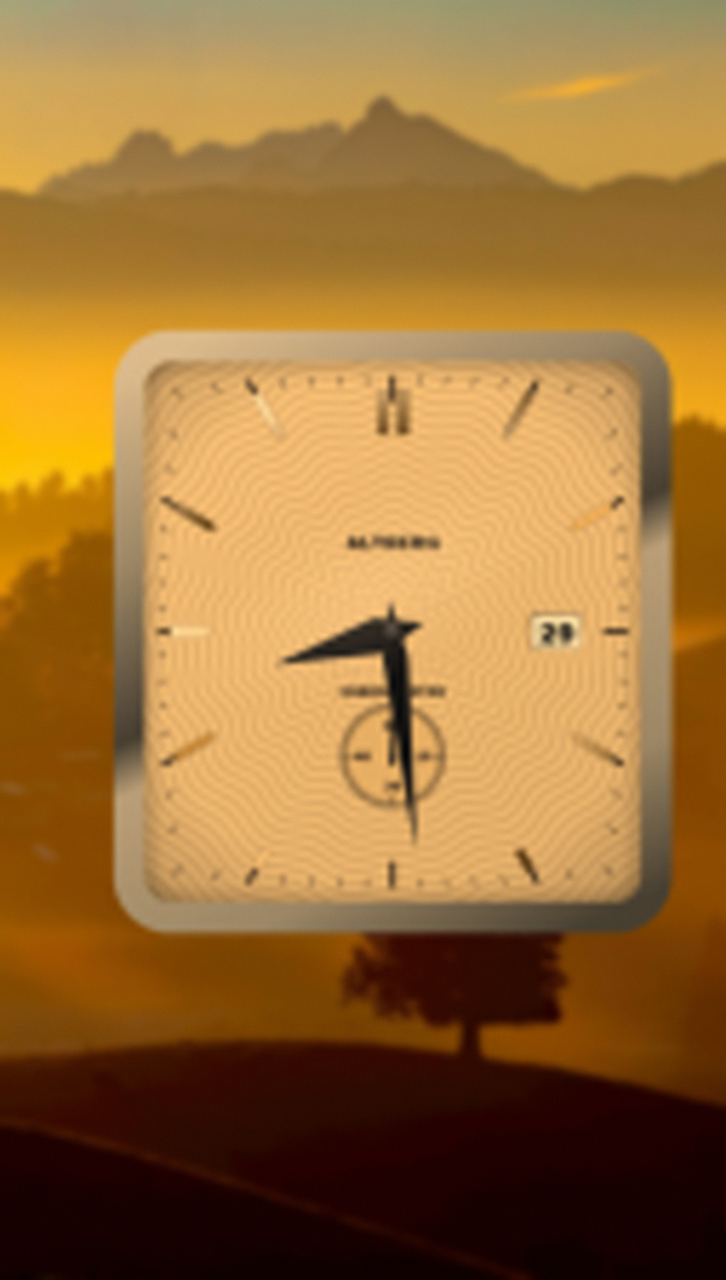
8:29
